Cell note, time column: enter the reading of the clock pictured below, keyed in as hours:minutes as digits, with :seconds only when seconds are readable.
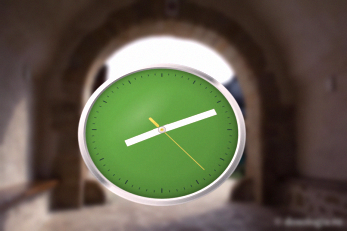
8:11:23
